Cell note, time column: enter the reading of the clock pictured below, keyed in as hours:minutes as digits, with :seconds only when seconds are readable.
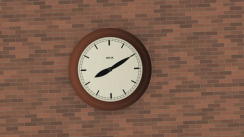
8:10
